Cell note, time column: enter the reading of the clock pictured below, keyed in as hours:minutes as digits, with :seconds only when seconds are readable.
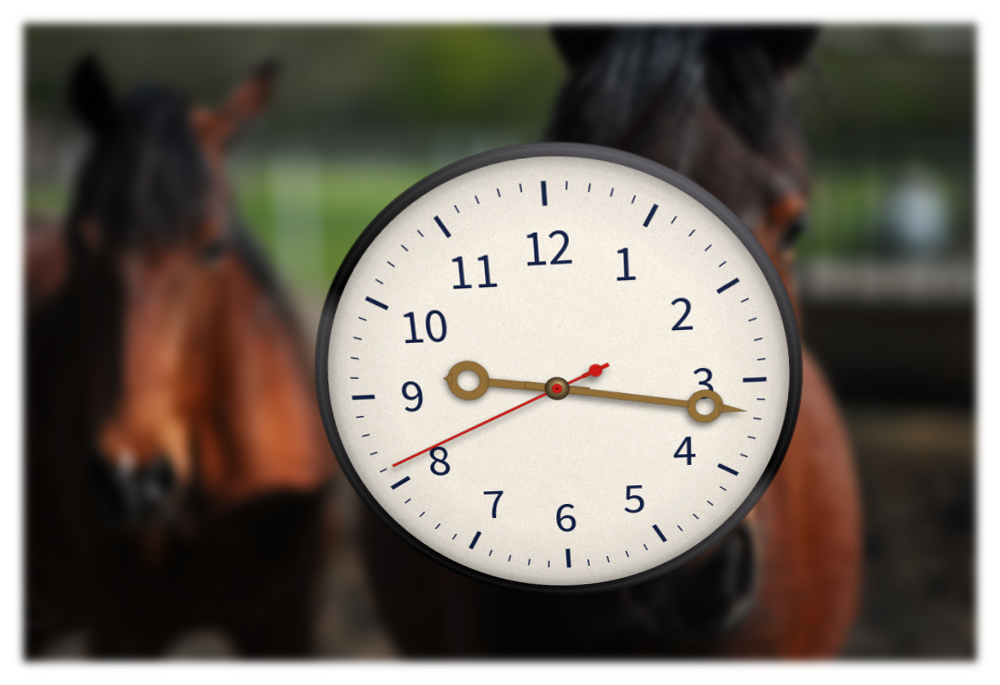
9:16:41
